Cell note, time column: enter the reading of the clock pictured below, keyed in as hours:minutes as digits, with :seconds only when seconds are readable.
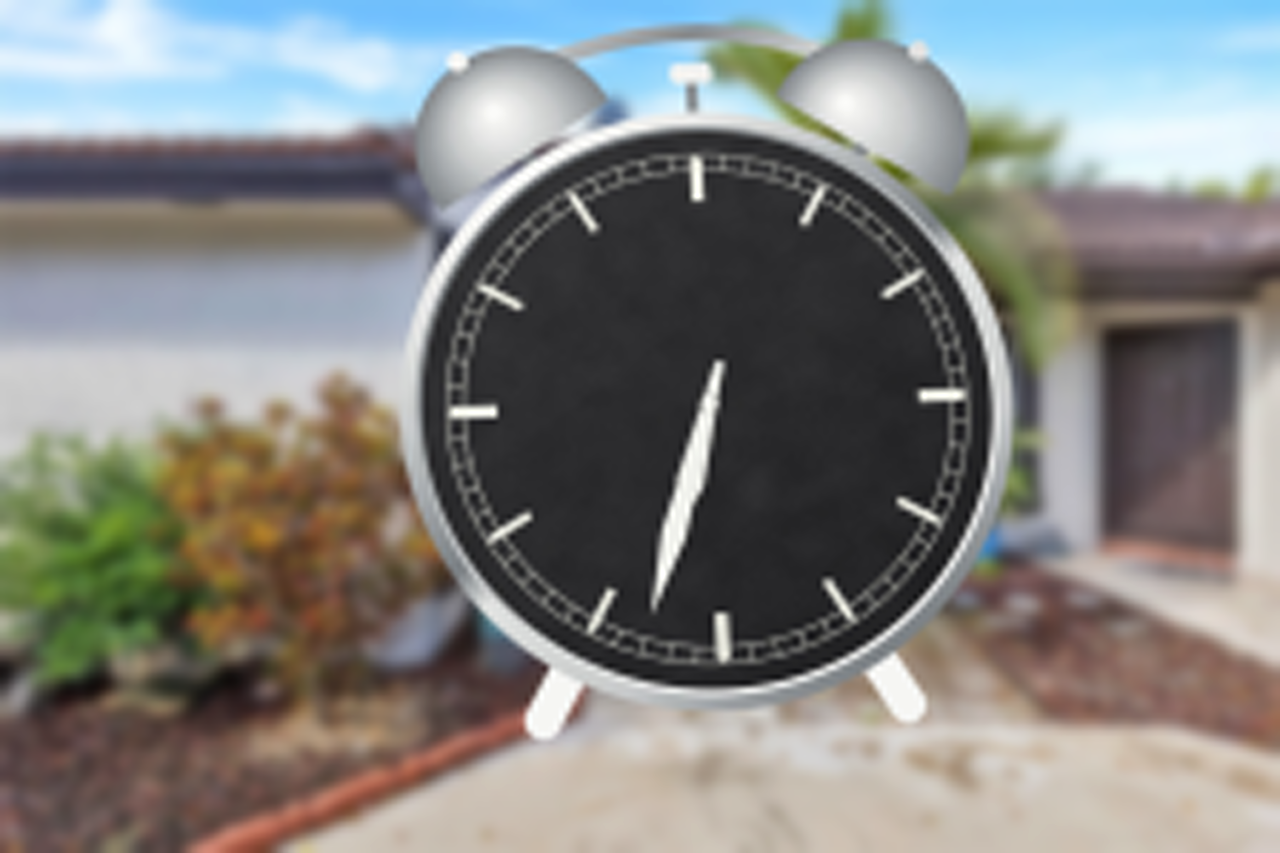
6:33
